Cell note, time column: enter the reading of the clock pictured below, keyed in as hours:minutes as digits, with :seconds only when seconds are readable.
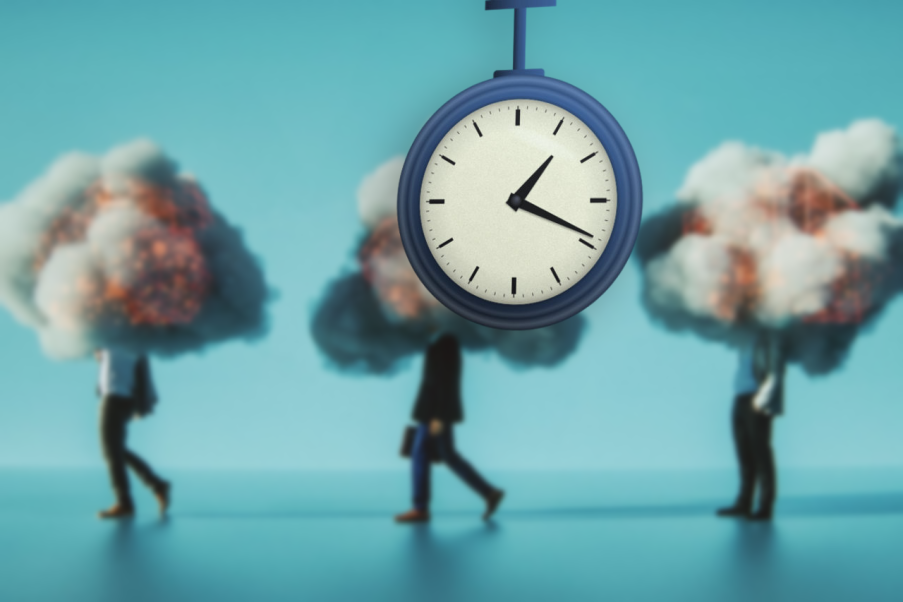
1:19
